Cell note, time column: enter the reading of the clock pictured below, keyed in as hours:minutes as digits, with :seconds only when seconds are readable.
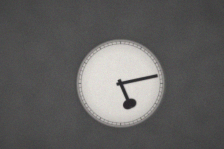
5:13
